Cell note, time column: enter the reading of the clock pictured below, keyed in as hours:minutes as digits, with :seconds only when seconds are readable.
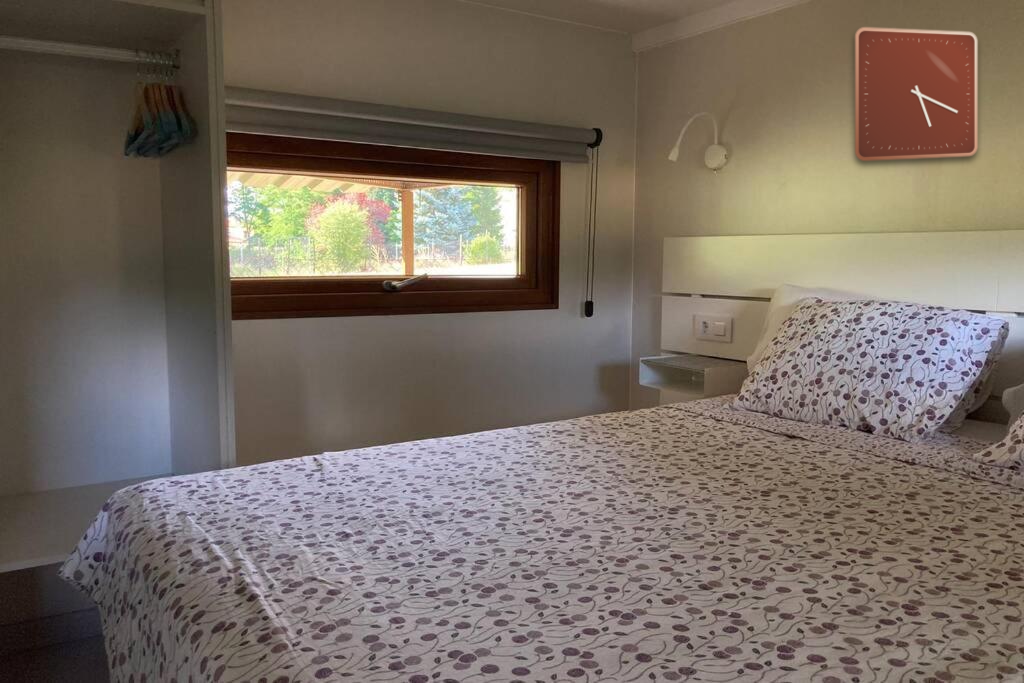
5:19
